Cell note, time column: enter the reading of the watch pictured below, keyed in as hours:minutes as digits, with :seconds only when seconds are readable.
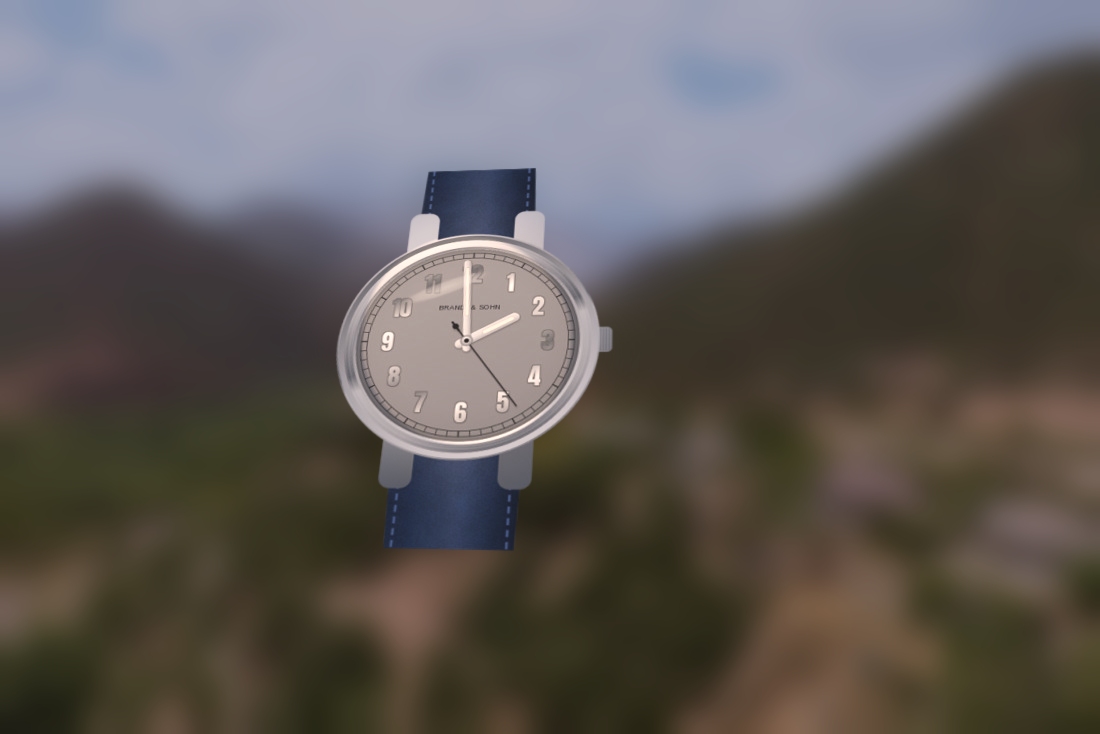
1:59:24
